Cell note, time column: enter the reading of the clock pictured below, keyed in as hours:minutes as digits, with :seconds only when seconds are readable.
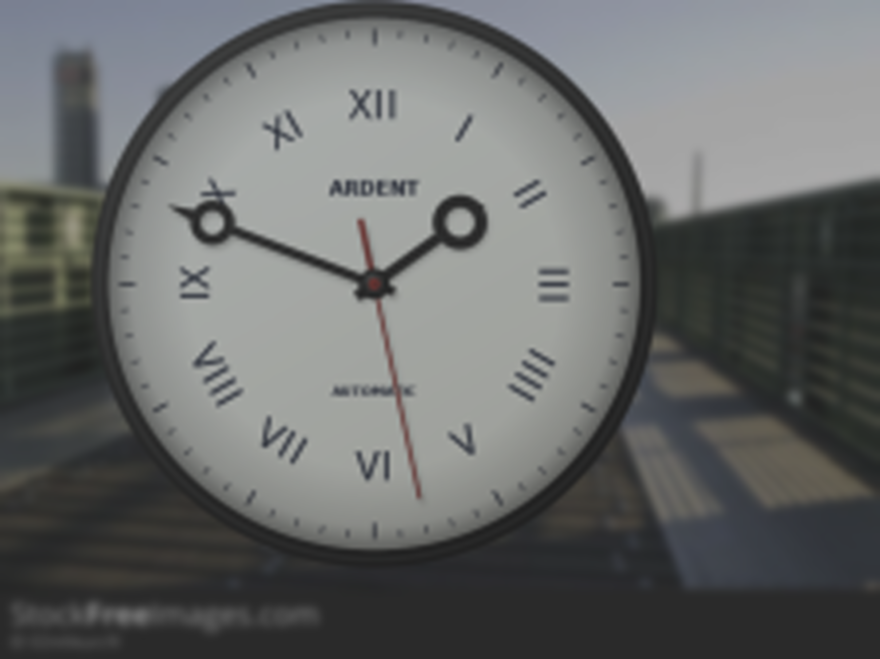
1:48:28
